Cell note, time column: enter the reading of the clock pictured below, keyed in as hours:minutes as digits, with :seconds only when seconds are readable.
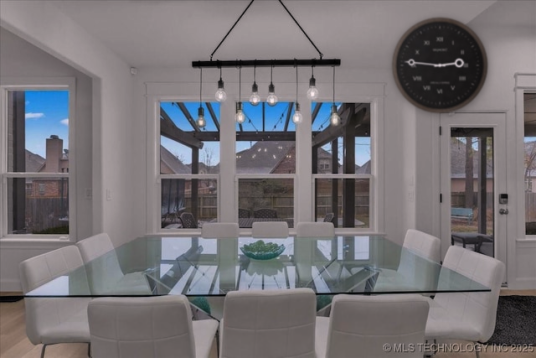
2:46
